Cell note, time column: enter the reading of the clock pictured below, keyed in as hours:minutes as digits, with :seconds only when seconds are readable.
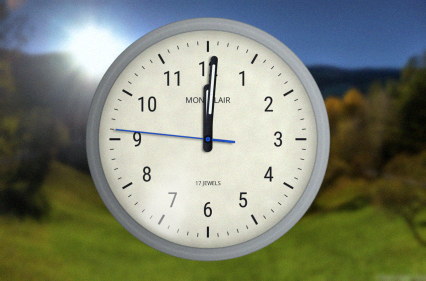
12:00:46
